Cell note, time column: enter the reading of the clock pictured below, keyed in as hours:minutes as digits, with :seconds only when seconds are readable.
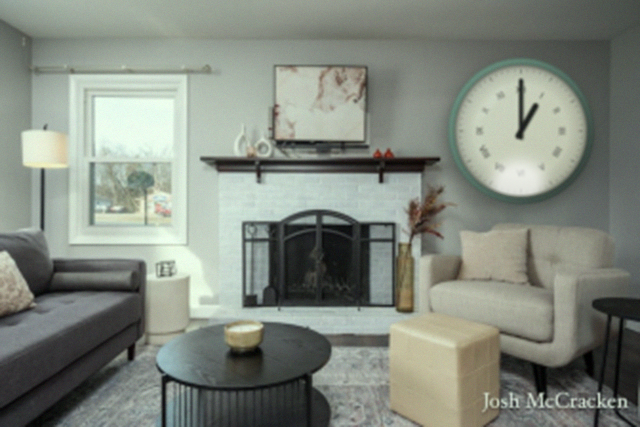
1:00
